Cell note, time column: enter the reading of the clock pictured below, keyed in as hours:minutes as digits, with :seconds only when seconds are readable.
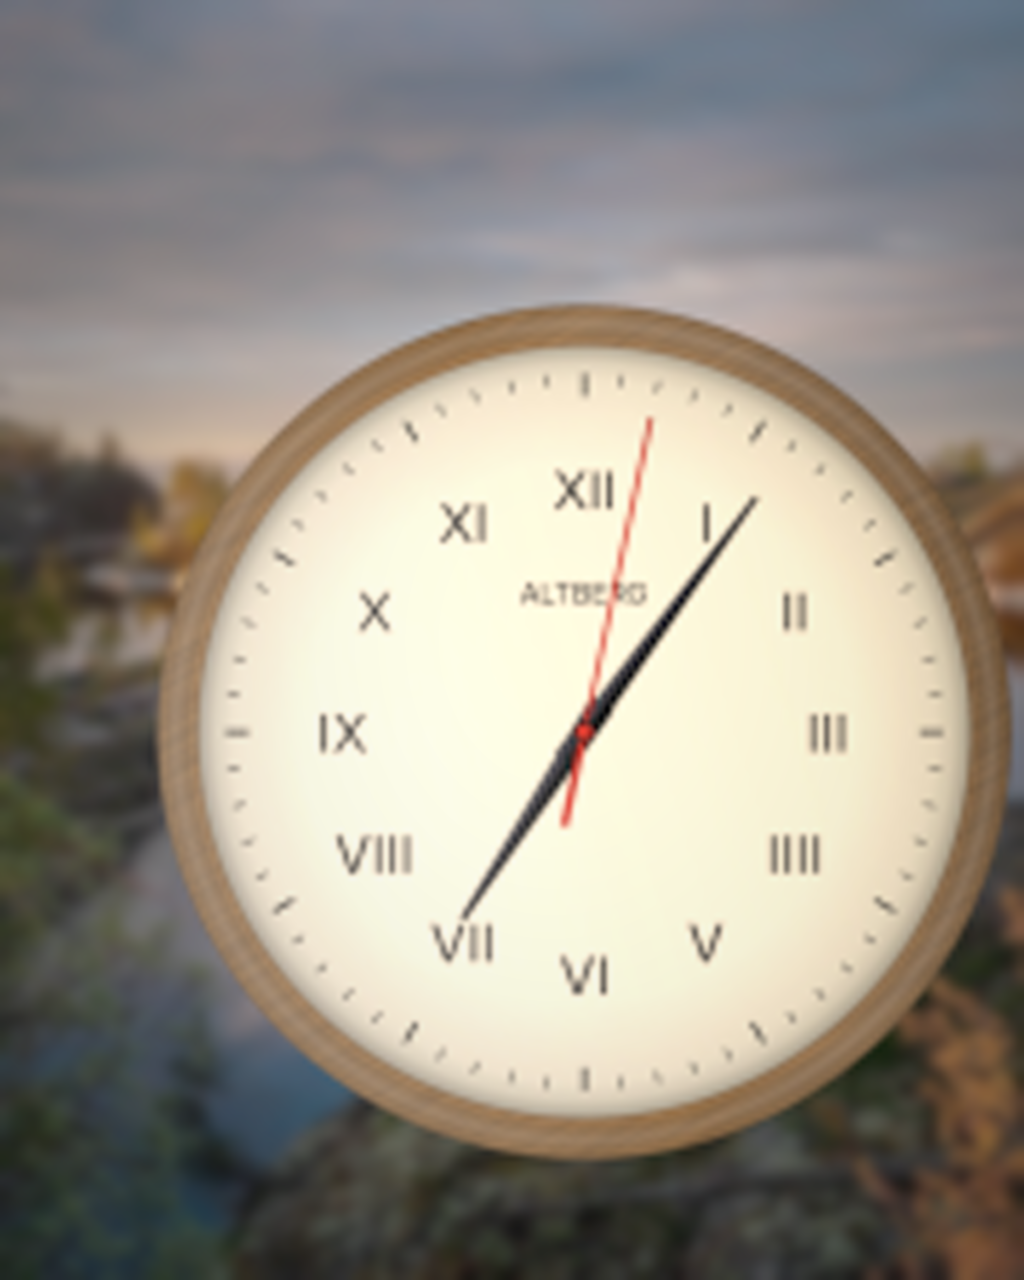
7:06:02
